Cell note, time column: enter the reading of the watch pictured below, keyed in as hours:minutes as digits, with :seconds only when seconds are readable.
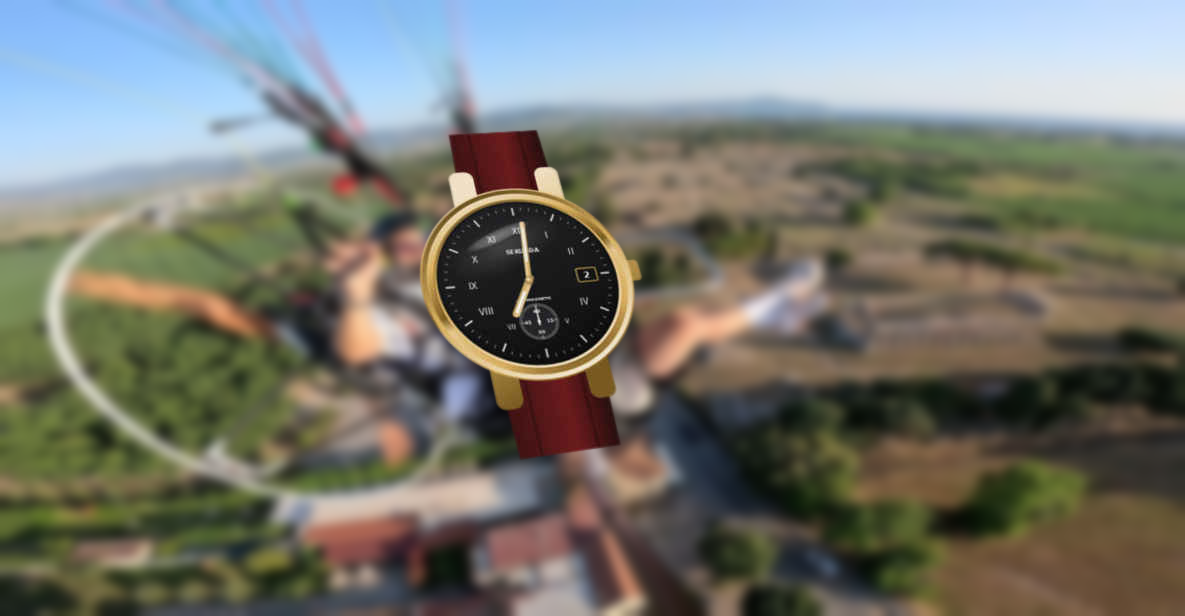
7:01
